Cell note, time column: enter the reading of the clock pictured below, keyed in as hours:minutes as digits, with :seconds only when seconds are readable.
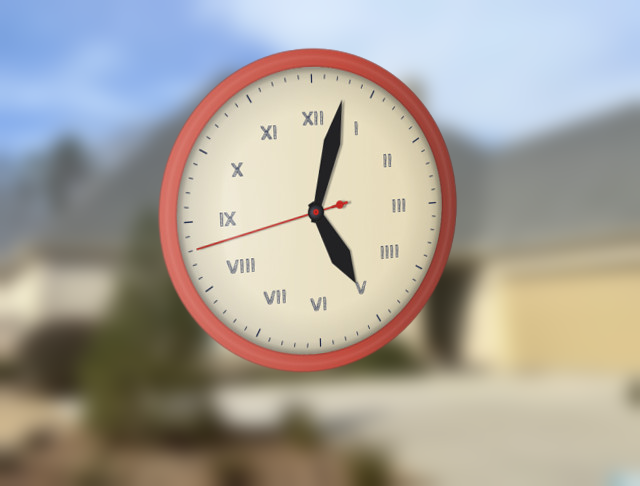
5:02:43
